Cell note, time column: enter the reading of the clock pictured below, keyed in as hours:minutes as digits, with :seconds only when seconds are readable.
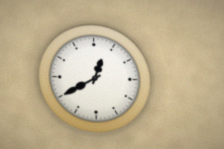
12:40
